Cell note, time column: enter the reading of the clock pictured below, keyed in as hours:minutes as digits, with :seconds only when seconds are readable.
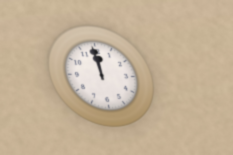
11:59
